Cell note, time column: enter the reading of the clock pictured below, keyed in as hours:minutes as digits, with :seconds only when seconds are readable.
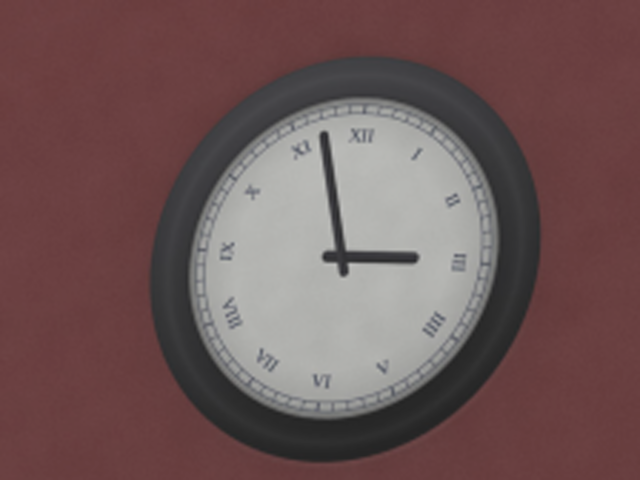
2:57
